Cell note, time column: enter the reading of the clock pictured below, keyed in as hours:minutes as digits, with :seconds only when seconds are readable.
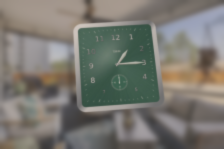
1:15
